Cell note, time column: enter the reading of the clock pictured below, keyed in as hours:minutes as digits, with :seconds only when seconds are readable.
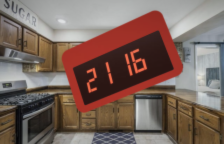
21:16
